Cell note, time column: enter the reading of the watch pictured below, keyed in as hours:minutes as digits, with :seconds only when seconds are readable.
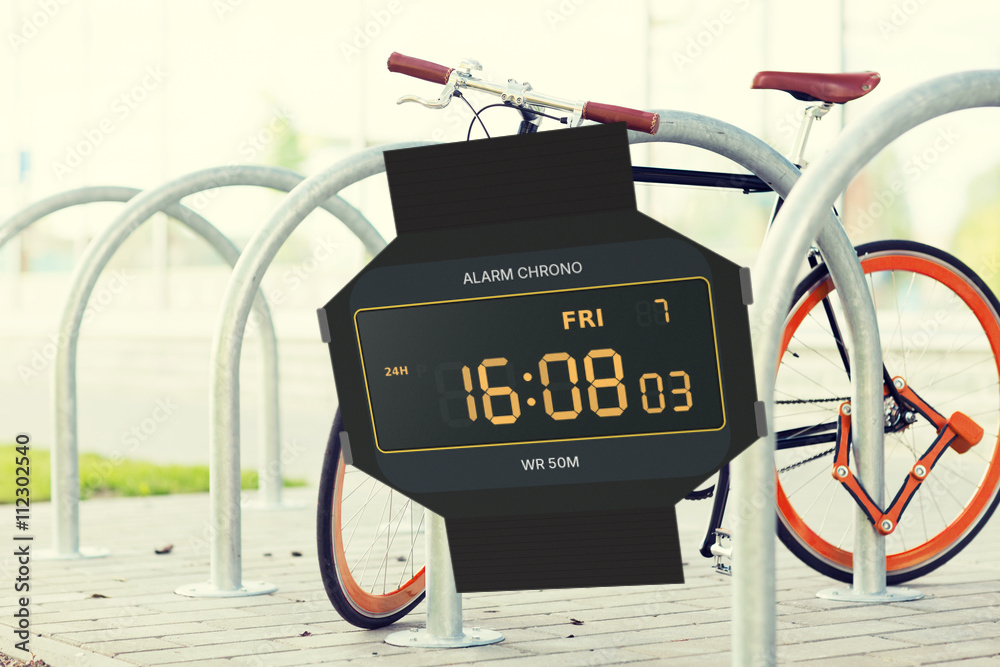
16:08:03
